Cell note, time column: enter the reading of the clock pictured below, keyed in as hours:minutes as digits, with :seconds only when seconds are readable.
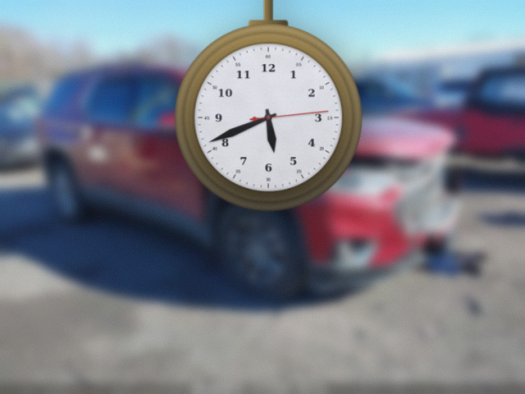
5:41:14
